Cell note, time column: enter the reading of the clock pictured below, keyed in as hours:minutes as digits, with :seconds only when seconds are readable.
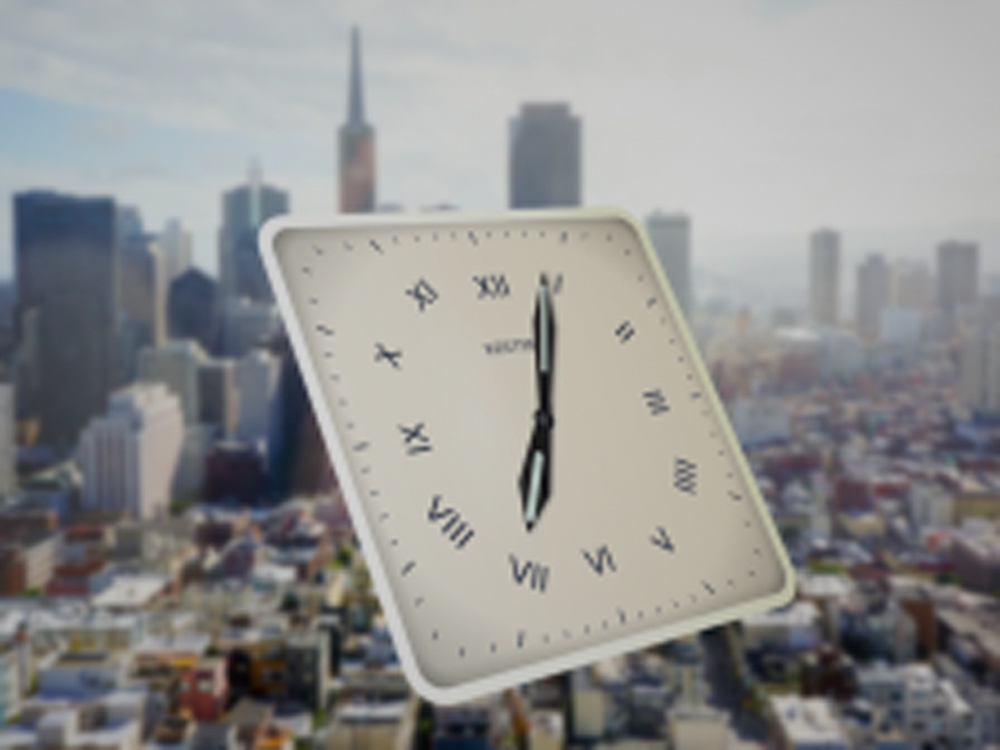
7:04
